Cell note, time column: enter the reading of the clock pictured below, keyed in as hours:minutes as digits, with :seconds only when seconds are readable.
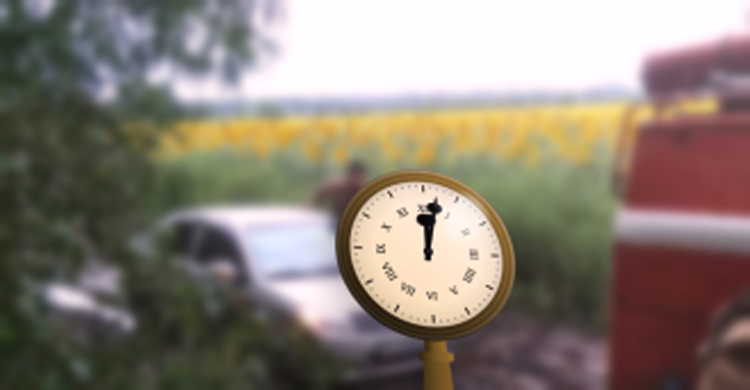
12:02
